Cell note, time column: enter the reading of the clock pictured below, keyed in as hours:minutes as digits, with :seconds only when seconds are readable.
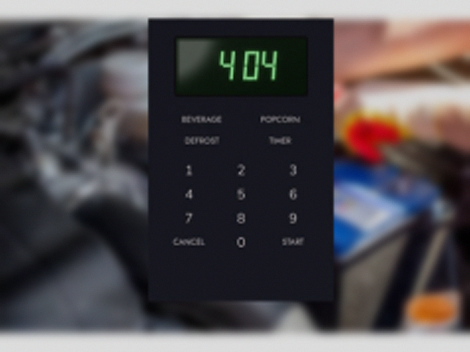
4:04
